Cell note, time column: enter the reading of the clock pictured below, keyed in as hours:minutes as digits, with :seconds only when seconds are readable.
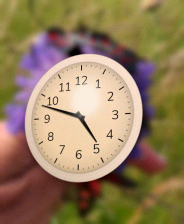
4:48
